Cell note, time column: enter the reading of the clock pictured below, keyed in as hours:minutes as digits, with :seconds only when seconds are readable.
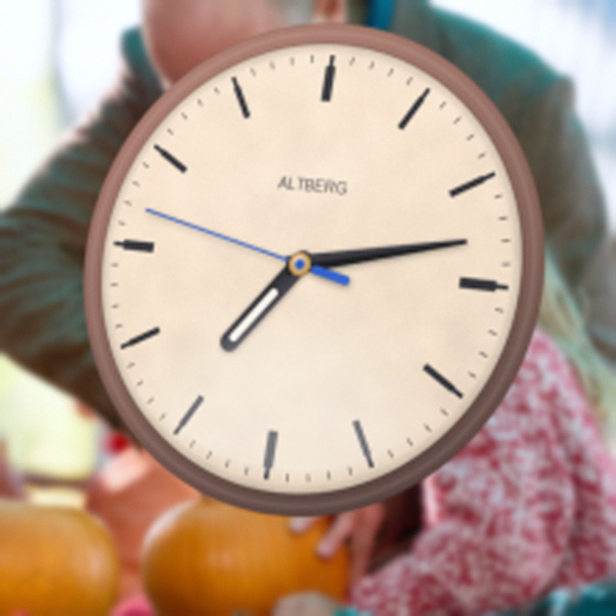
7:12:47
